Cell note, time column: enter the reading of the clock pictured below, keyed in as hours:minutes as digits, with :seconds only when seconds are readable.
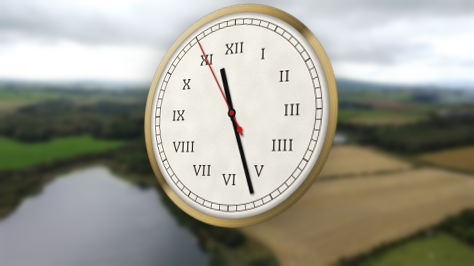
11:26:55
